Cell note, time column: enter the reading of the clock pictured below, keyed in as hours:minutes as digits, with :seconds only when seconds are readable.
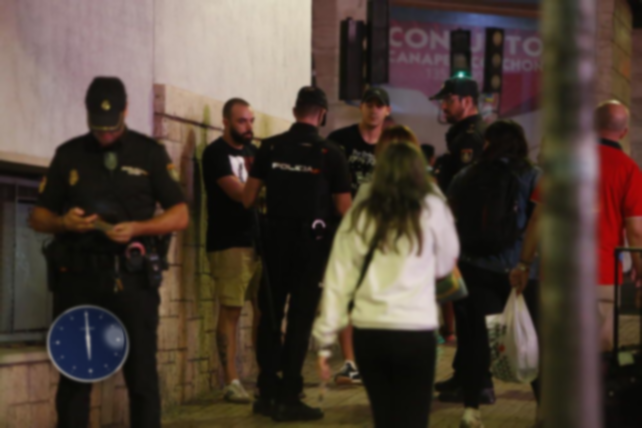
6:00
